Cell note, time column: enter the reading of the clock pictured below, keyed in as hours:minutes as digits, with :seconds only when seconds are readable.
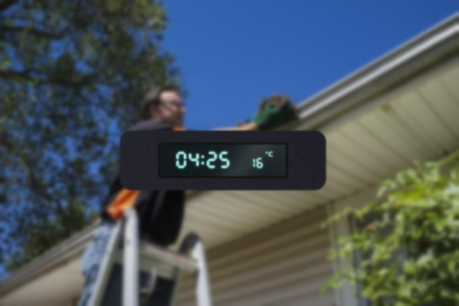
4:25
